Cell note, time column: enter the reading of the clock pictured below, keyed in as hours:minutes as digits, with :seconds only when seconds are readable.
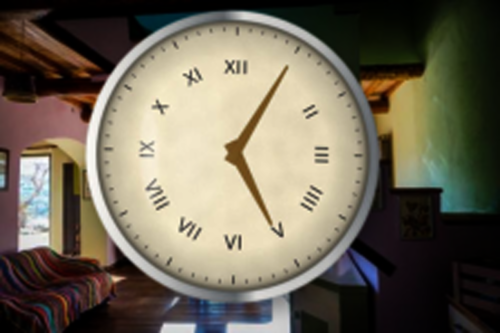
5:05
